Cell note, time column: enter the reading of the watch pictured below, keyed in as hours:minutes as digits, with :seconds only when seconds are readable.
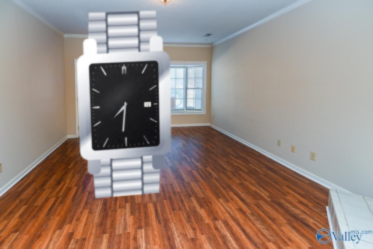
7:31
